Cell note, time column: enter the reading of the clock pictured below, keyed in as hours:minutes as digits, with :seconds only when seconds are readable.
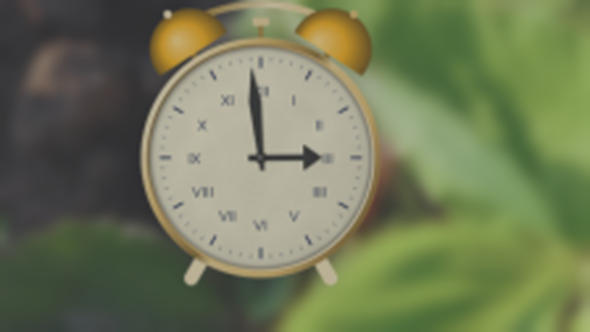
2:59
